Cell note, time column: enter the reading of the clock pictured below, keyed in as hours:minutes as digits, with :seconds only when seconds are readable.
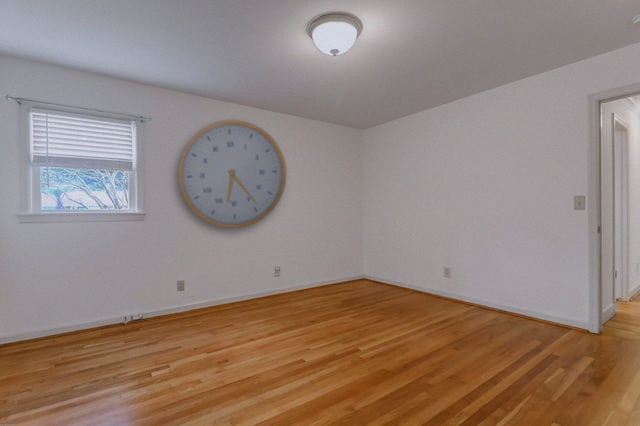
6:24
